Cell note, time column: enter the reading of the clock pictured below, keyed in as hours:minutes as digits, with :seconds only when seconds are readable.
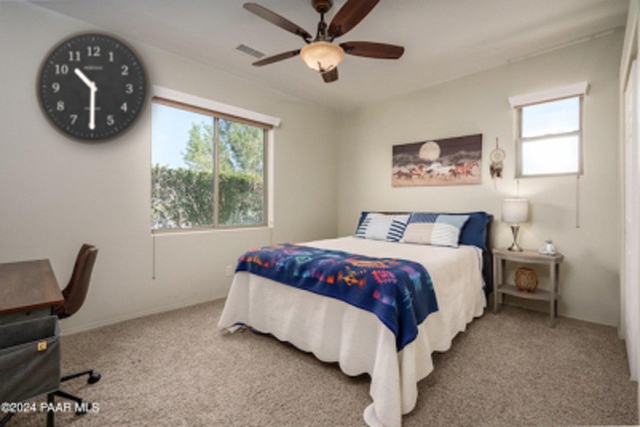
10:30
